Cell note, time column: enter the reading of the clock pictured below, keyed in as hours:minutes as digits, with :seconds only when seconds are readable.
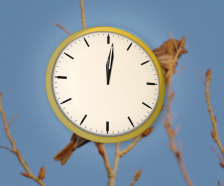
12:01
